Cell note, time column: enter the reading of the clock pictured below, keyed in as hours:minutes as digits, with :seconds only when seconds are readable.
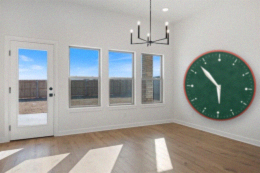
5:53
